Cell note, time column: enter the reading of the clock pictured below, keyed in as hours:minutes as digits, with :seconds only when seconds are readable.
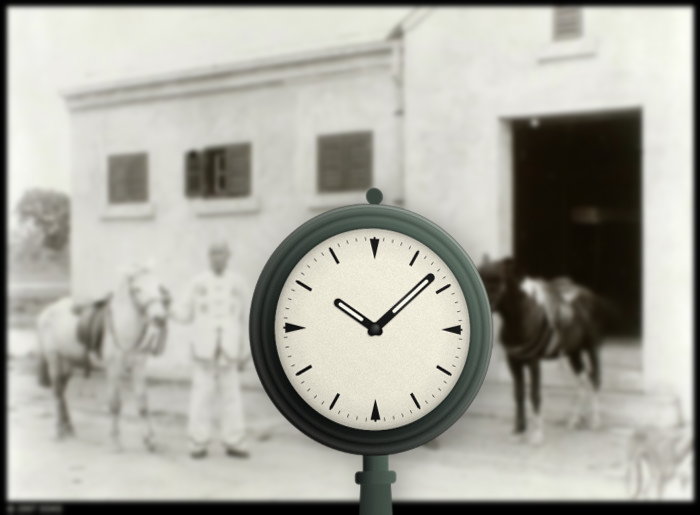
10:08
